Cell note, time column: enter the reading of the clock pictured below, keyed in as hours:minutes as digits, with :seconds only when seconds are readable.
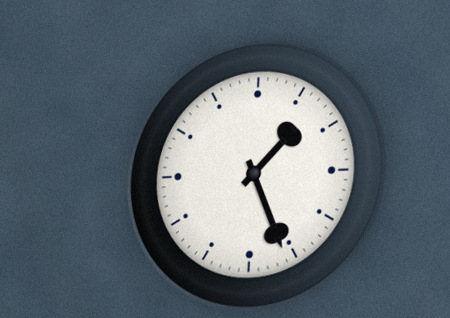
1:26
